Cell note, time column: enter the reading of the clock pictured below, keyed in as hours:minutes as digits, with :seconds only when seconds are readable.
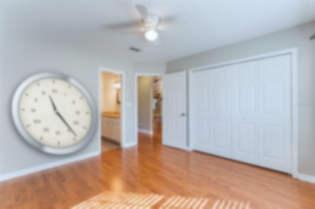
11:24
